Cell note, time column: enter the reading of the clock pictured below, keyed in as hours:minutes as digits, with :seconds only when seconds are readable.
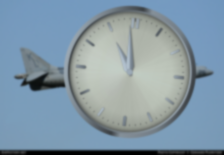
10:59
